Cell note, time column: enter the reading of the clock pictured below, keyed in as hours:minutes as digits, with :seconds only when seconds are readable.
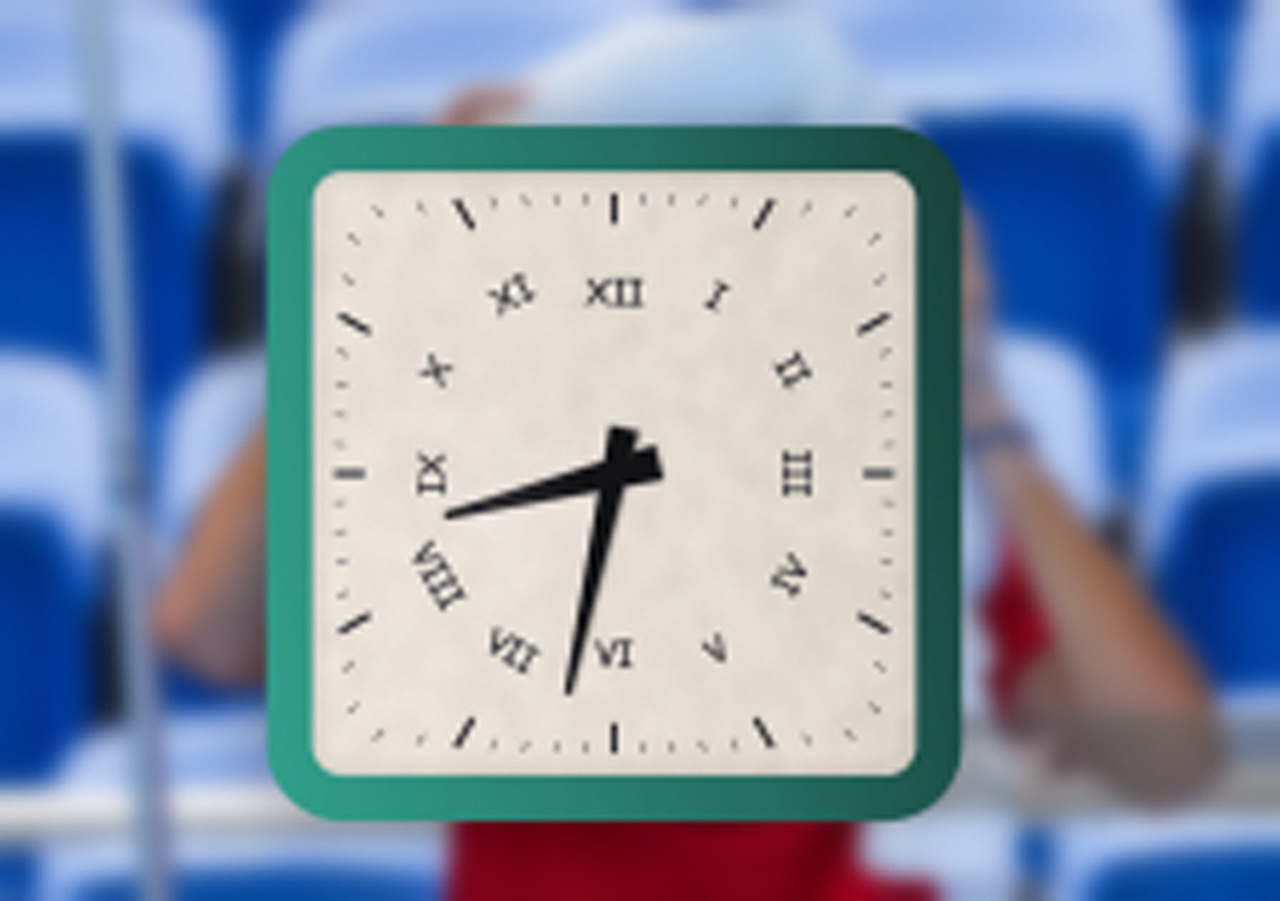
8:32
